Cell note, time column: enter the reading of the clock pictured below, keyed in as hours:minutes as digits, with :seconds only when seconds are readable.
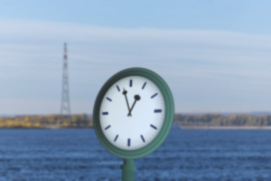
12:57
